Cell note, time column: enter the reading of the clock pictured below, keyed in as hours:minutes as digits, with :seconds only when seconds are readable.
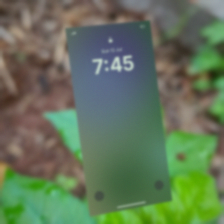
7:45
